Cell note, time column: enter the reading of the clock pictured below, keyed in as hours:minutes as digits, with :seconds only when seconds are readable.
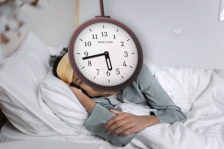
5:43
